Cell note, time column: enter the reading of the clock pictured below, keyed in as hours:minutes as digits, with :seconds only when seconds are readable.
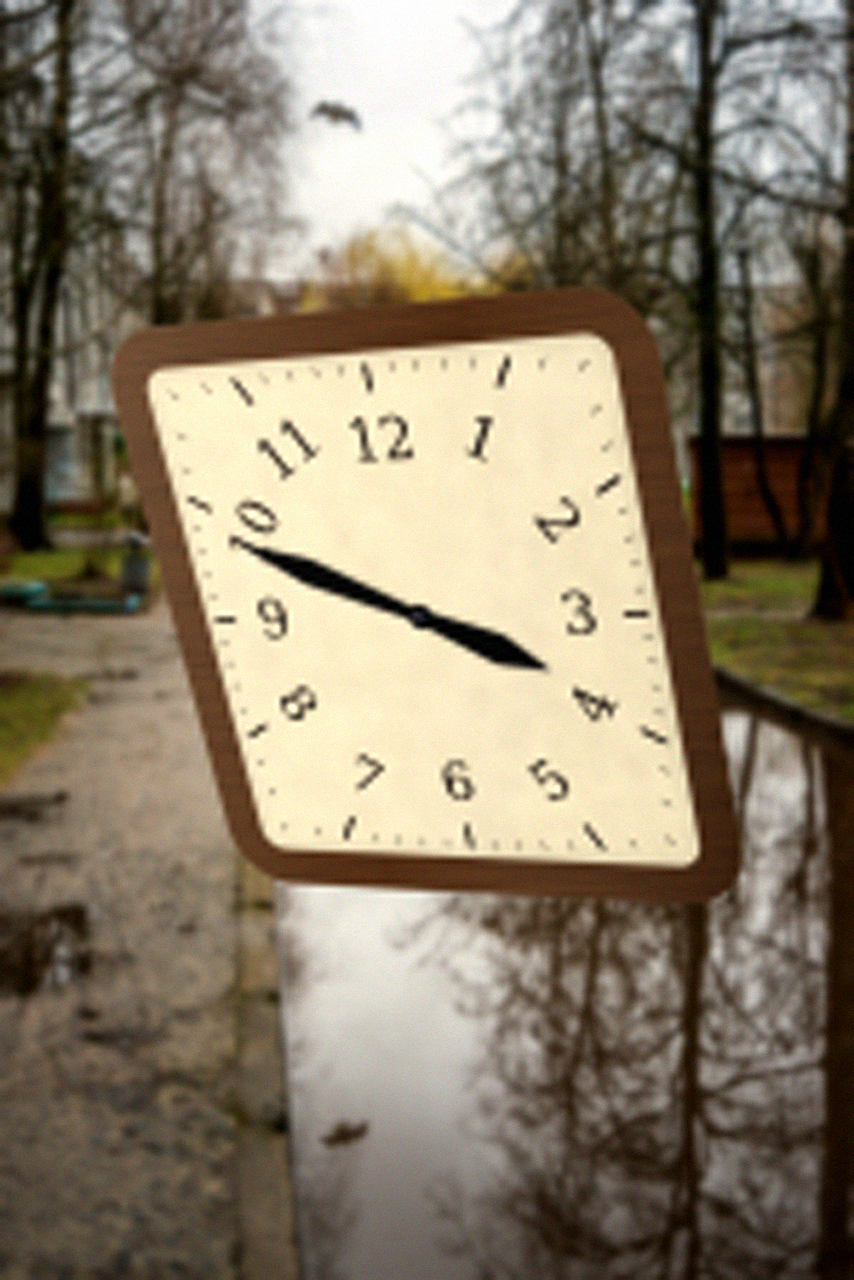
3:49
